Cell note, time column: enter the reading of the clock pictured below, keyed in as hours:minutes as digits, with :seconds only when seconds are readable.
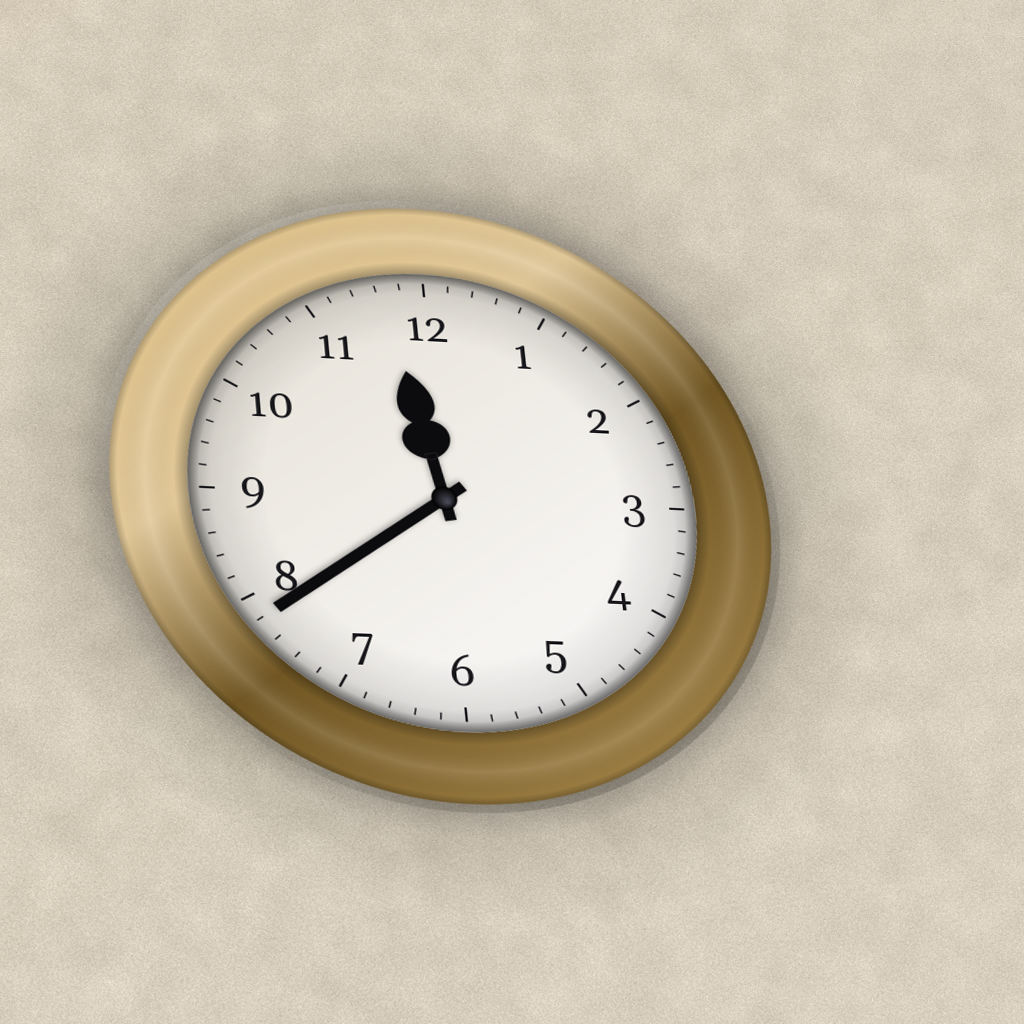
11:39
